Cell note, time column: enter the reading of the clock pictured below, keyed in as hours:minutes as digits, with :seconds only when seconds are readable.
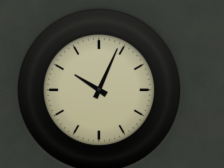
10:04
